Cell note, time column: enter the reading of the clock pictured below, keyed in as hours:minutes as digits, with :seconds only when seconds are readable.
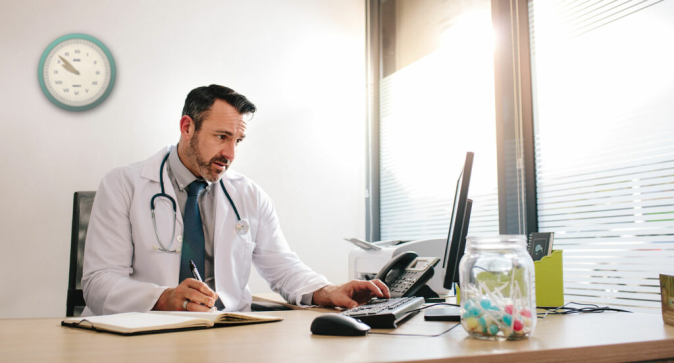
9:52
